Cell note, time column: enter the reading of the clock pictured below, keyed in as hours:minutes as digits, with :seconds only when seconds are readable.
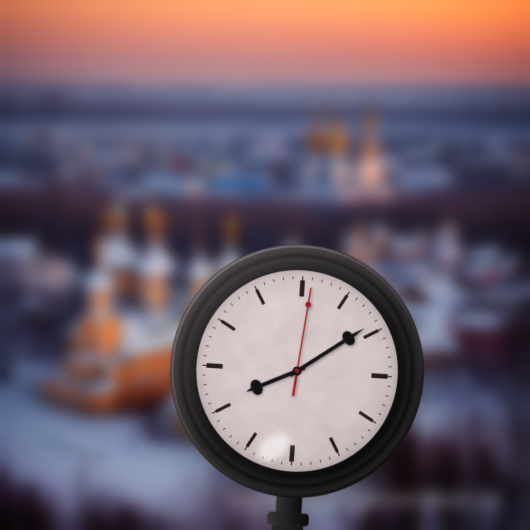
8:09:01
